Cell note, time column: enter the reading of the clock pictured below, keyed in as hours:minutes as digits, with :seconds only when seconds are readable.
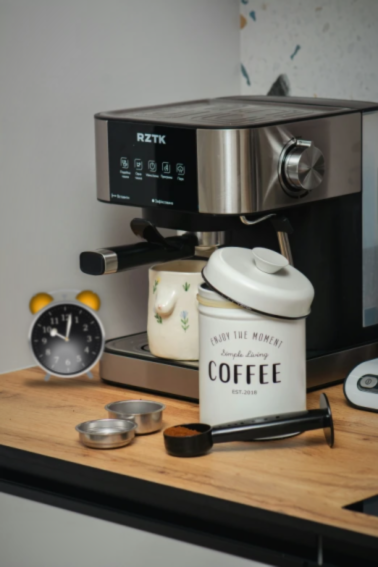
10:02
